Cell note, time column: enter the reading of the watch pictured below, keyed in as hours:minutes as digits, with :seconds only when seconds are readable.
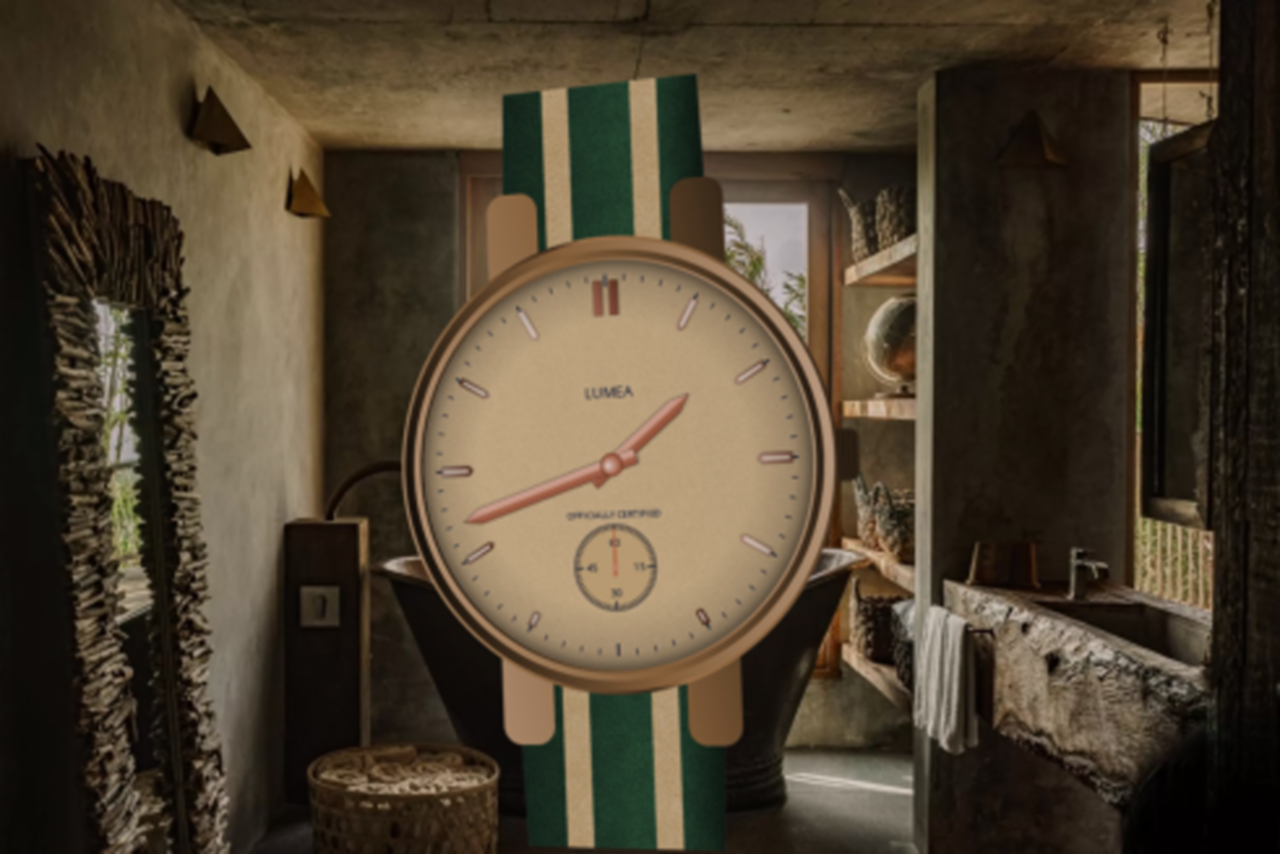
1:42
